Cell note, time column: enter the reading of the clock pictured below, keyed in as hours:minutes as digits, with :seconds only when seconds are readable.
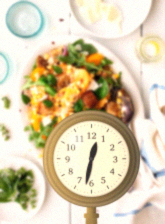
12:32
